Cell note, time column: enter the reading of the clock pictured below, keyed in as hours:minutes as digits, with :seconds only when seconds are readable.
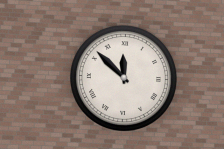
11:52
